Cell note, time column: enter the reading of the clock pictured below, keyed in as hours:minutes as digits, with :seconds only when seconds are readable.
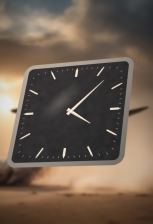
4:07
